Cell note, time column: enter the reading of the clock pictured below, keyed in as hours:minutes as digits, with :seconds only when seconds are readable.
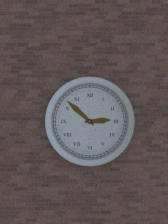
2:52
